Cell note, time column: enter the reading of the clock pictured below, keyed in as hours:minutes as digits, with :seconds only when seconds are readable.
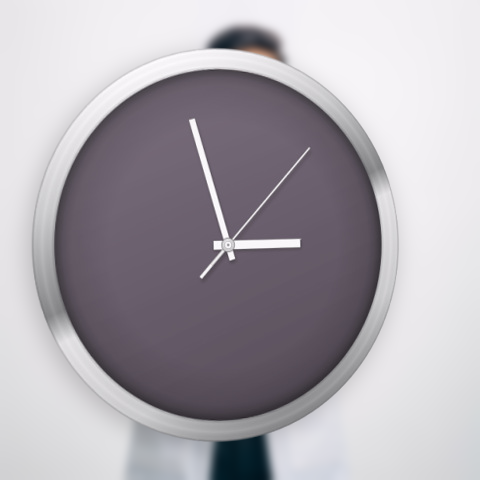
2:57:07
